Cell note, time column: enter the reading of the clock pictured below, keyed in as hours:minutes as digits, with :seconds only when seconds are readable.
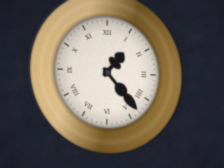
1:23
